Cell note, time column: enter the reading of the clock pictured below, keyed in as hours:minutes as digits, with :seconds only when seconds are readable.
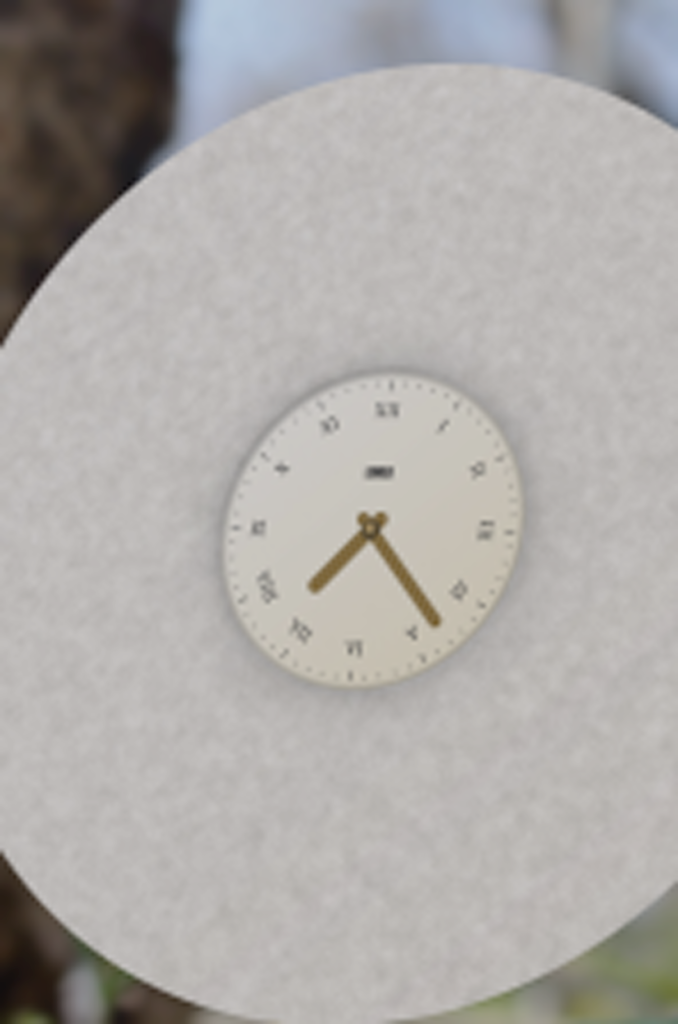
7:23
